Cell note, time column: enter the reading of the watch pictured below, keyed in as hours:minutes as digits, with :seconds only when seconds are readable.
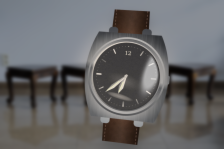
6:38
